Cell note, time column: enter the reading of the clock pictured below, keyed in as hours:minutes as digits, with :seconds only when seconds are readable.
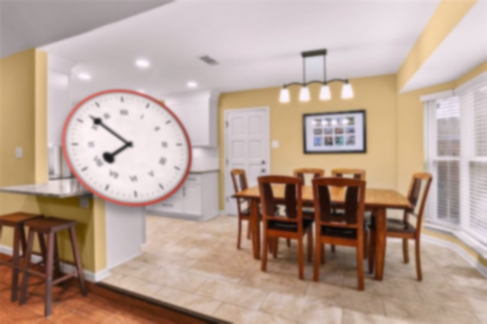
7:52
